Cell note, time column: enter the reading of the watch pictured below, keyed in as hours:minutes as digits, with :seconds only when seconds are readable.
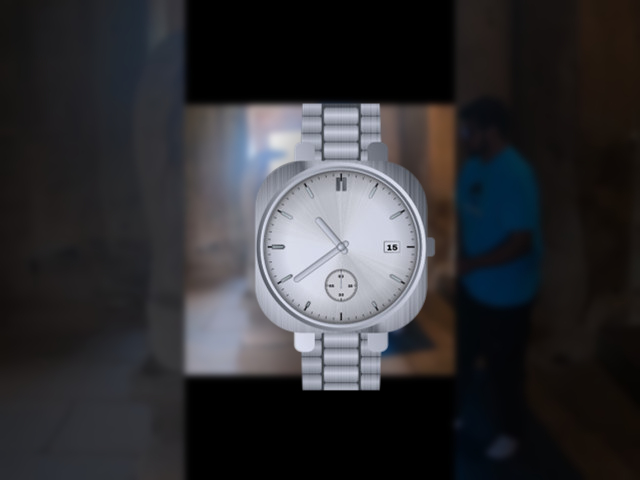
10:39
